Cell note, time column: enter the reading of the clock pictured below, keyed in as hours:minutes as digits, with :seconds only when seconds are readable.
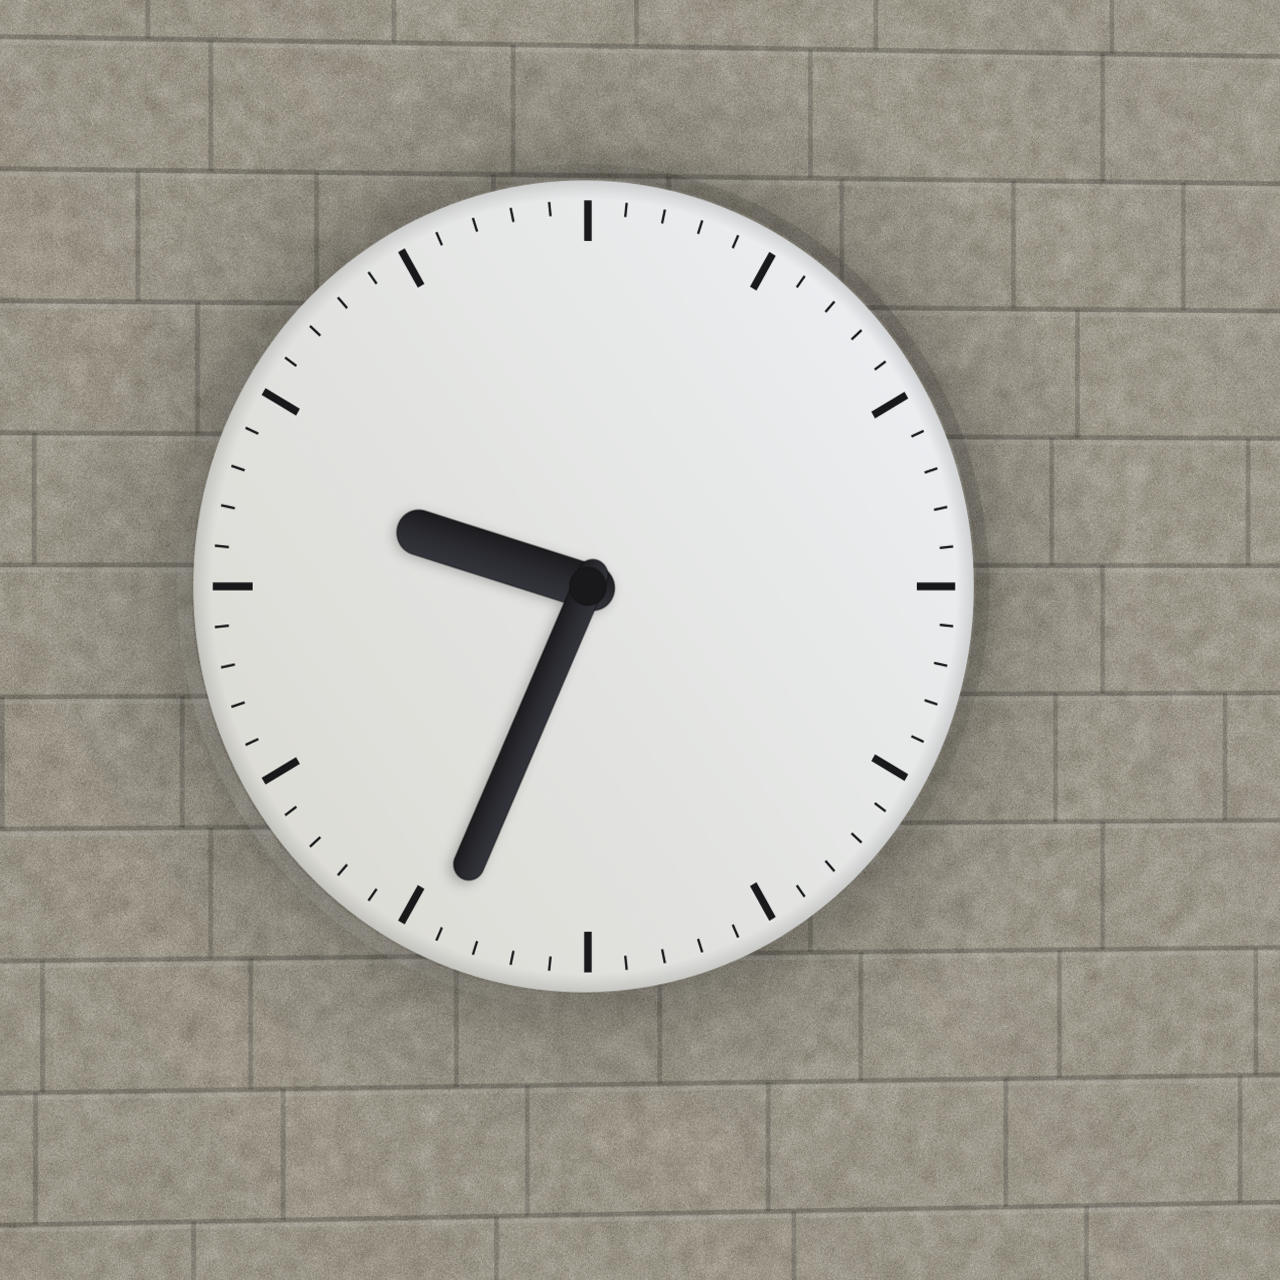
9:34
